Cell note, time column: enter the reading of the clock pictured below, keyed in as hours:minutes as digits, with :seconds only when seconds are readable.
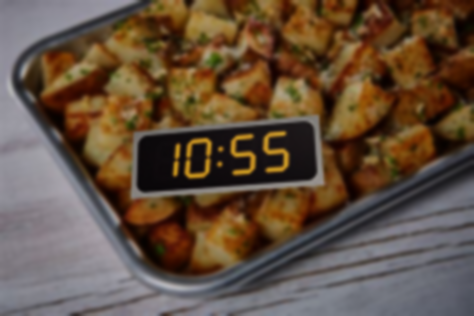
10:55
